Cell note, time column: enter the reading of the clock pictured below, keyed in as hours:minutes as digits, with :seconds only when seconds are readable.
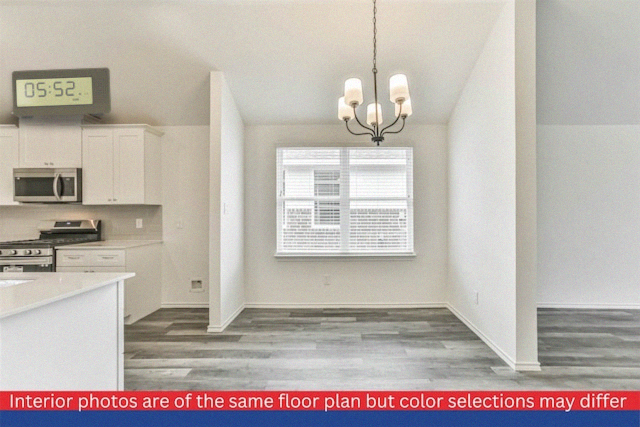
5:52
